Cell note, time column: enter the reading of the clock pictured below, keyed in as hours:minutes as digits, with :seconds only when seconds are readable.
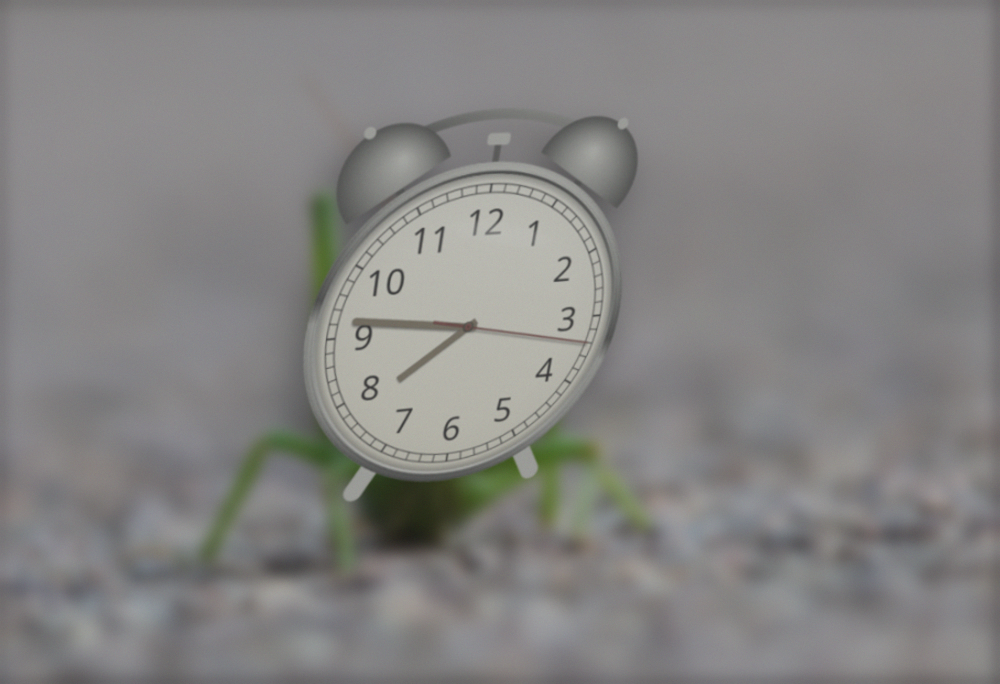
7:46:17
